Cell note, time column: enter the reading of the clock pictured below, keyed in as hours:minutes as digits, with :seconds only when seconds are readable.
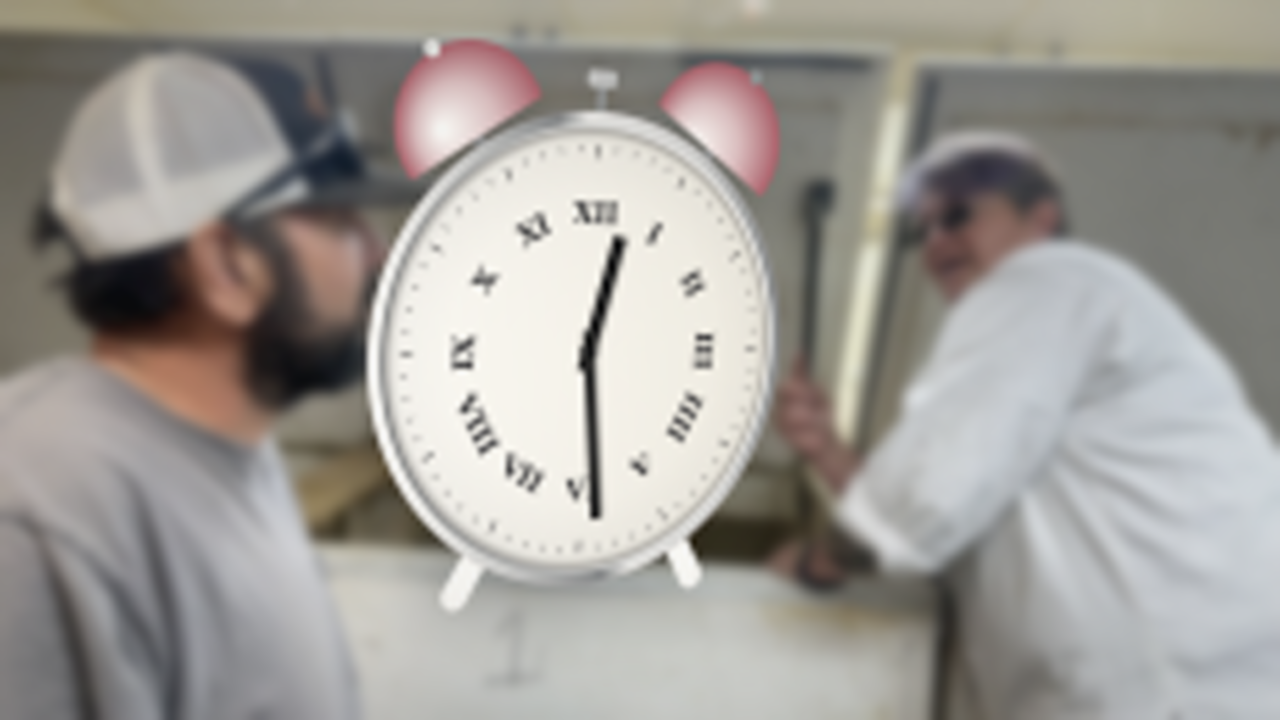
12:29
